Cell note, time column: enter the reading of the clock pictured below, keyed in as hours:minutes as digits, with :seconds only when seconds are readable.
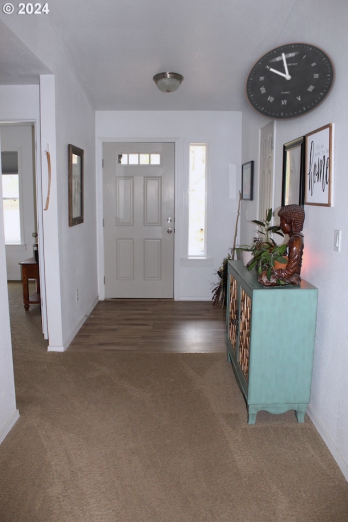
9:57
